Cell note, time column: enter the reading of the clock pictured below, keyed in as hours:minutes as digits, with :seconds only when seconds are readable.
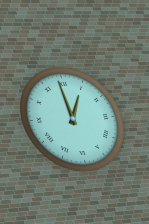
12:59
